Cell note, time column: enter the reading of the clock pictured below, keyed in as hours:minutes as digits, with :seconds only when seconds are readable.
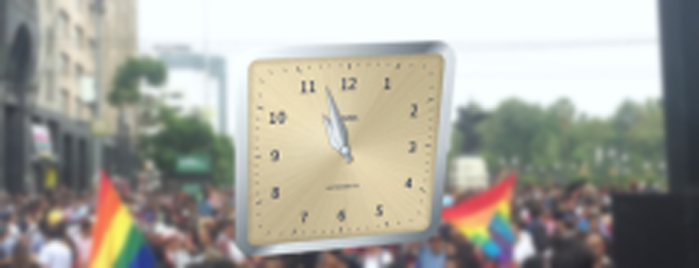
10:57
